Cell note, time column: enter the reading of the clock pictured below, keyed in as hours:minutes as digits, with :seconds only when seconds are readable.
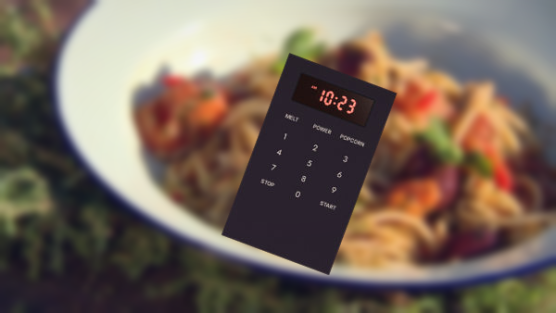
10:23
